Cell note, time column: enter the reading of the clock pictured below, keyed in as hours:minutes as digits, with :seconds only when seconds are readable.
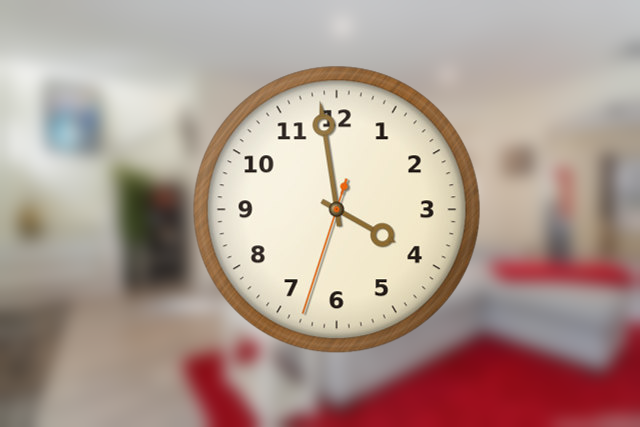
3:58:33
